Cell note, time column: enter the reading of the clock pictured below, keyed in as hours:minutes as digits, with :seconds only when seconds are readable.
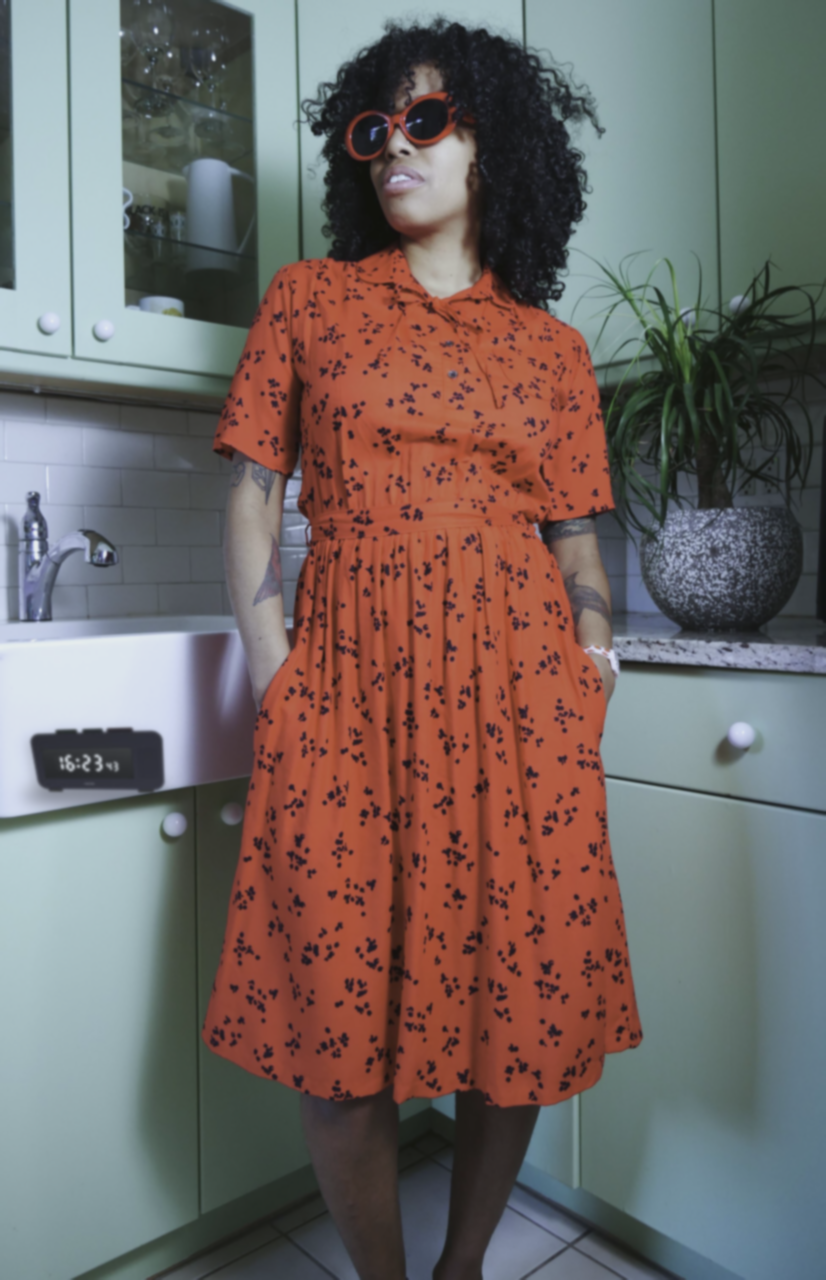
16:23
